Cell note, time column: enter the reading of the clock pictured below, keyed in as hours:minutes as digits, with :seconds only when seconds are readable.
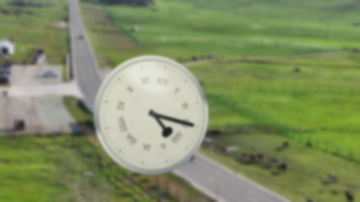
4:15
